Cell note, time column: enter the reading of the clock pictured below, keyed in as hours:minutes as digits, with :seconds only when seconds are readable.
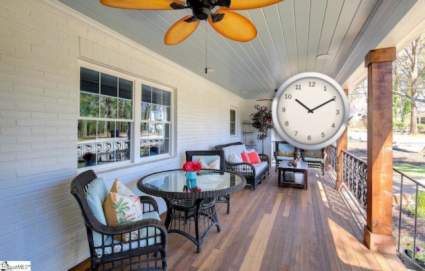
10:10
